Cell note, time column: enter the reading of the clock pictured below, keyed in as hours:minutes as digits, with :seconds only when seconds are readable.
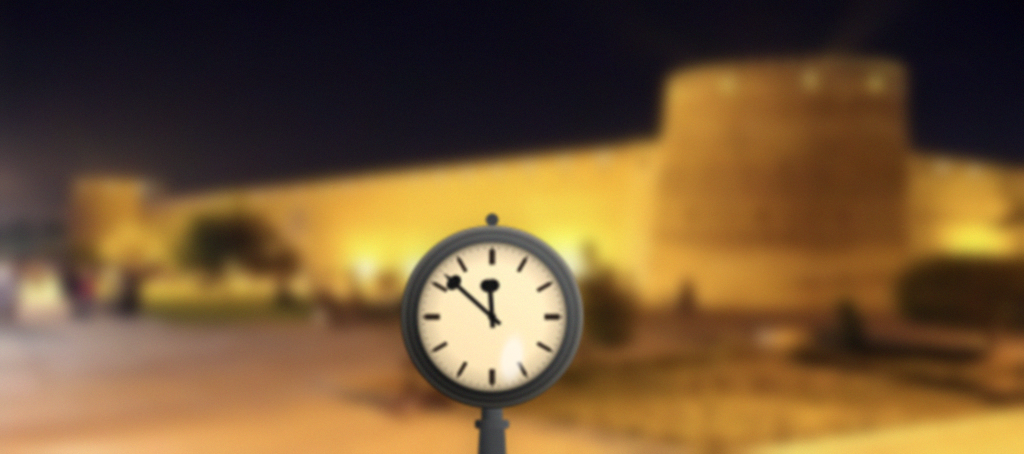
11:52
